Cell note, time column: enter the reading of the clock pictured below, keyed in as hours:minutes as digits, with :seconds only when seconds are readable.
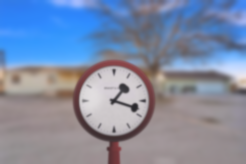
1:18
